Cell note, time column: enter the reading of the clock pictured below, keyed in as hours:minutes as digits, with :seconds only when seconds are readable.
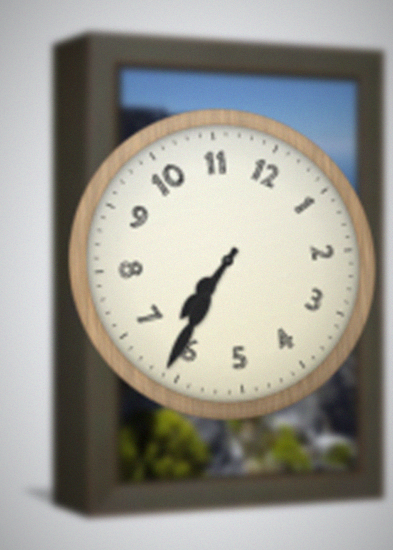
6:31
